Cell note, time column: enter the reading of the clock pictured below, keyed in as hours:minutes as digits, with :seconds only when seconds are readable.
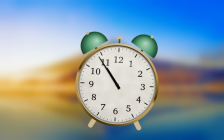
10:54
